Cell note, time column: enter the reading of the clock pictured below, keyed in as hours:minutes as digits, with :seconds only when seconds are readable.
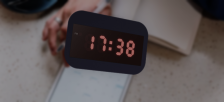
17:38
